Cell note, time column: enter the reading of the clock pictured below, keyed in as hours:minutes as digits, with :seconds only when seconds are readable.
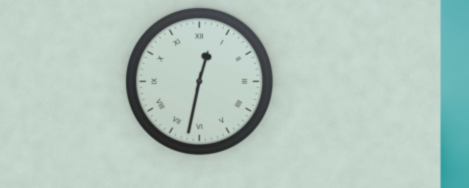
12:32
